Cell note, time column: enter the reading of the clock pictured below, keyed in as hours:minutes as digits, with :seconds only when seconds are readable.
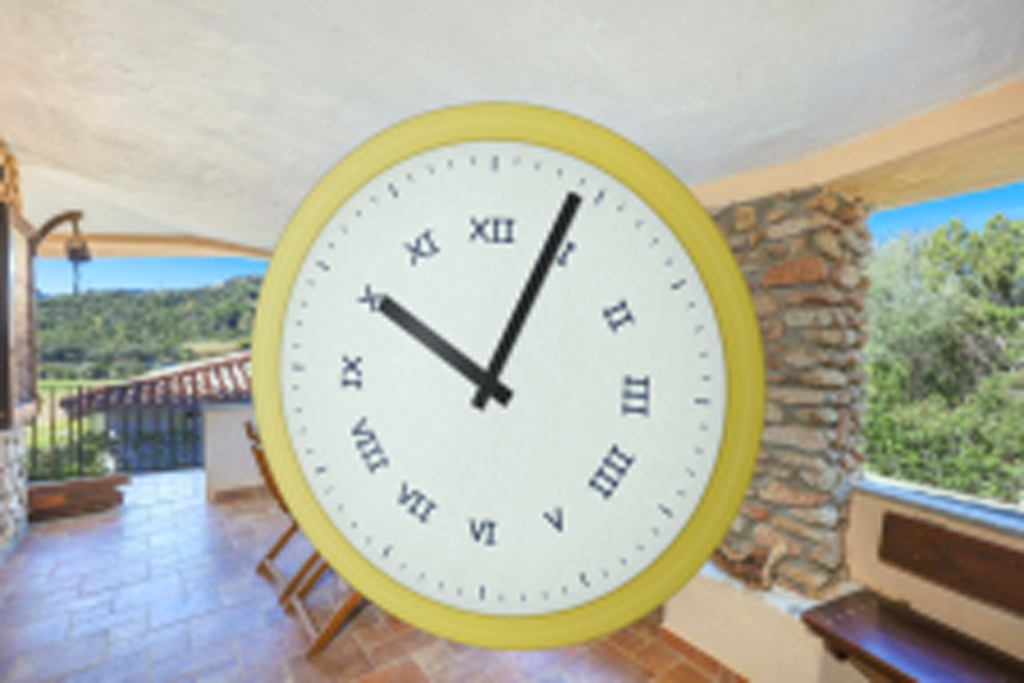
10:04
